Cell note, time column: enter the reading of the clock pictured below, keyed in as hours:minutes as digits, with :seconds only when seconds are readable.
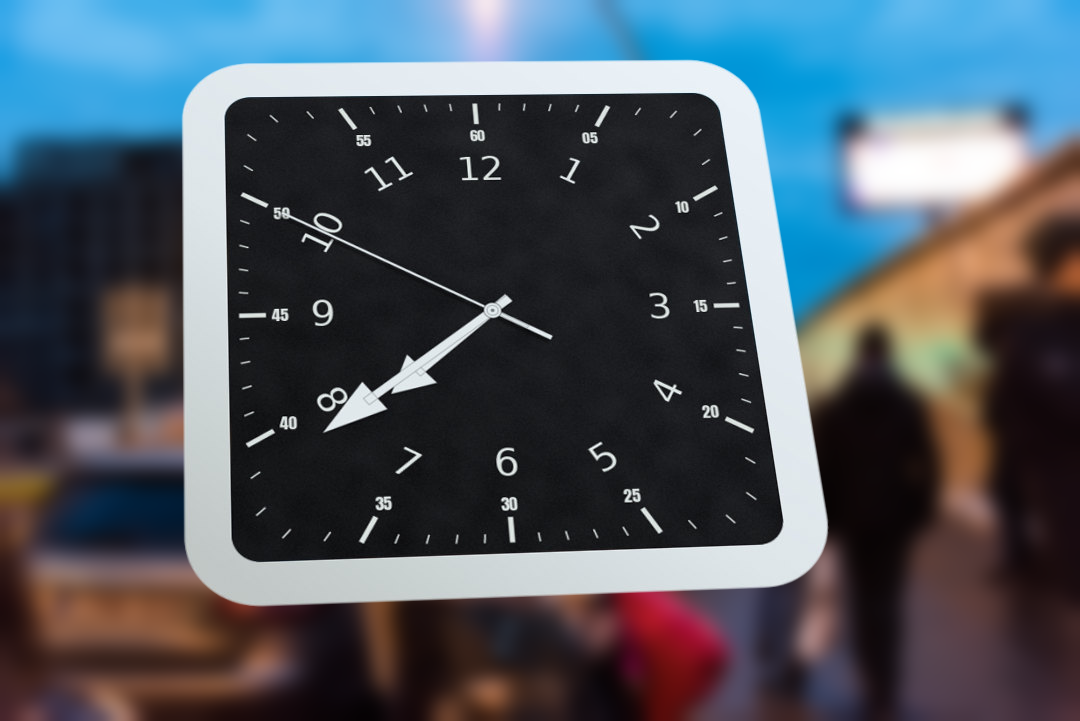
7:38:50
